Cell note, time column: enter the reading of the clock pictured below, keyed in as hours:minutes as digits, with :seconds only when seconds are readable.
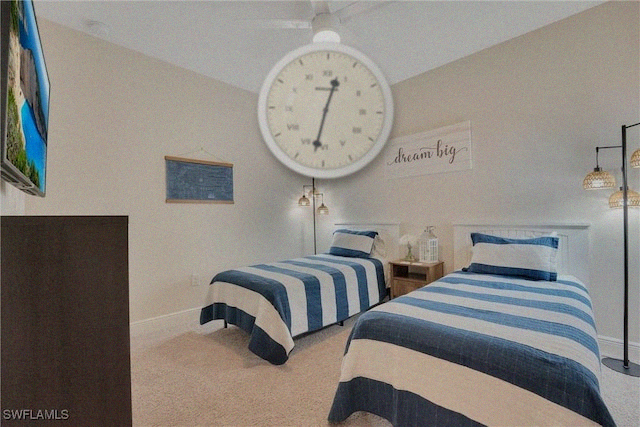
12:32
